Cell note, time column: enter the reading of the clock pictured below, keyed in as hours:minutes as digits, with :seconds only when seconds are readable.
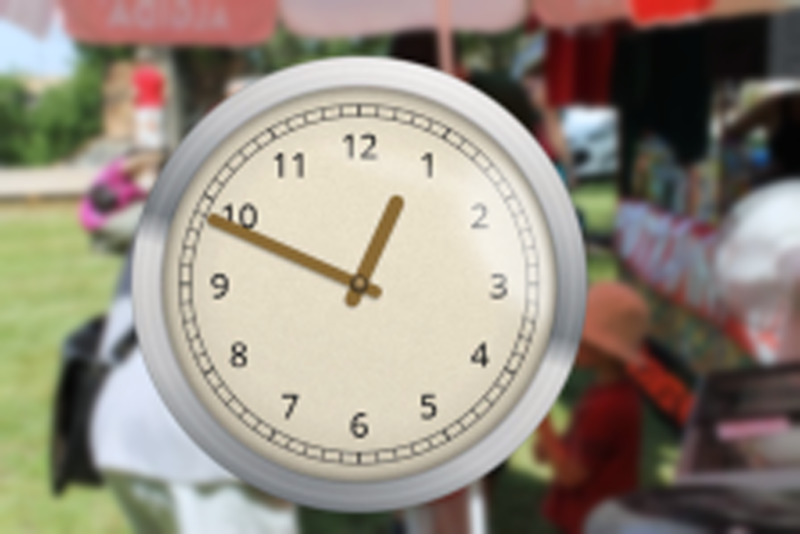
12:49
